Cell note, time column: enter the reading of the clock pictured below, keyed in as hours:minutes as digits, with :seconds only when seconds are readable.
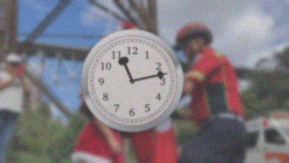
11:13
